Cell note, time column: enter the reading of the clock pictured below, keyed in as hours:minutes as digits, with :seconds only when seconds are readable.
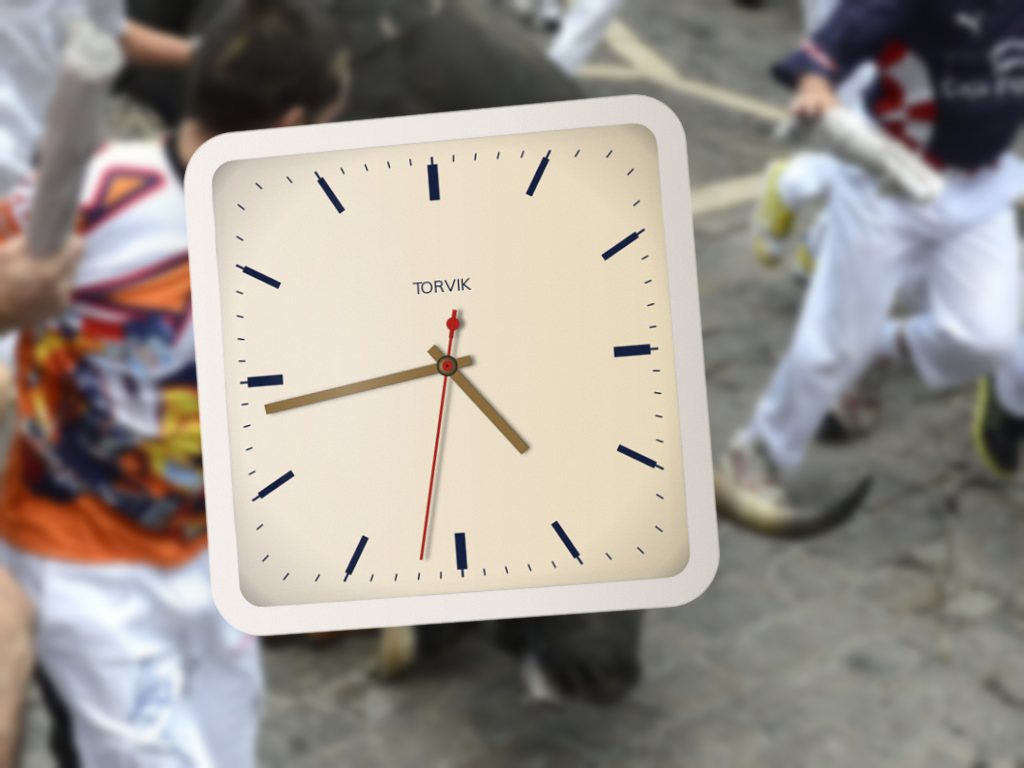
4:43:32
